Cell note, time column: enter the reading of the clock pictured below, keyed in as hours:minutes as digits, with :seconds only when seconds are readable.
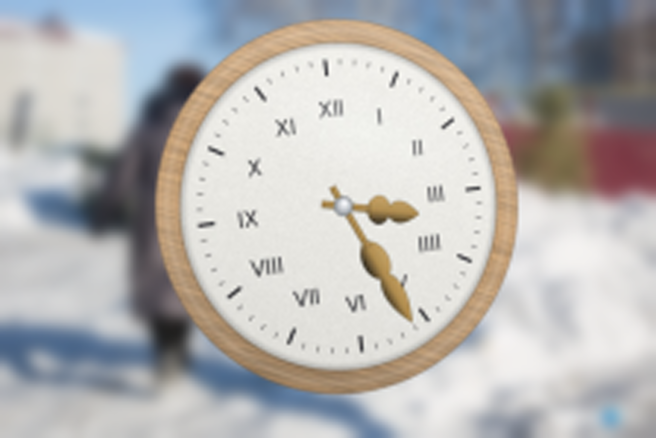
3:26
